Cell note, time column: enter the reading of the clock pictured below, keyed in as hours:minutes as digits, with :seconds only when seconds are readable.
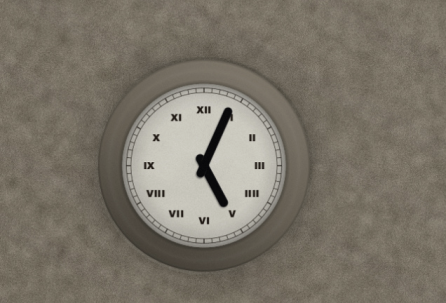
5:04
